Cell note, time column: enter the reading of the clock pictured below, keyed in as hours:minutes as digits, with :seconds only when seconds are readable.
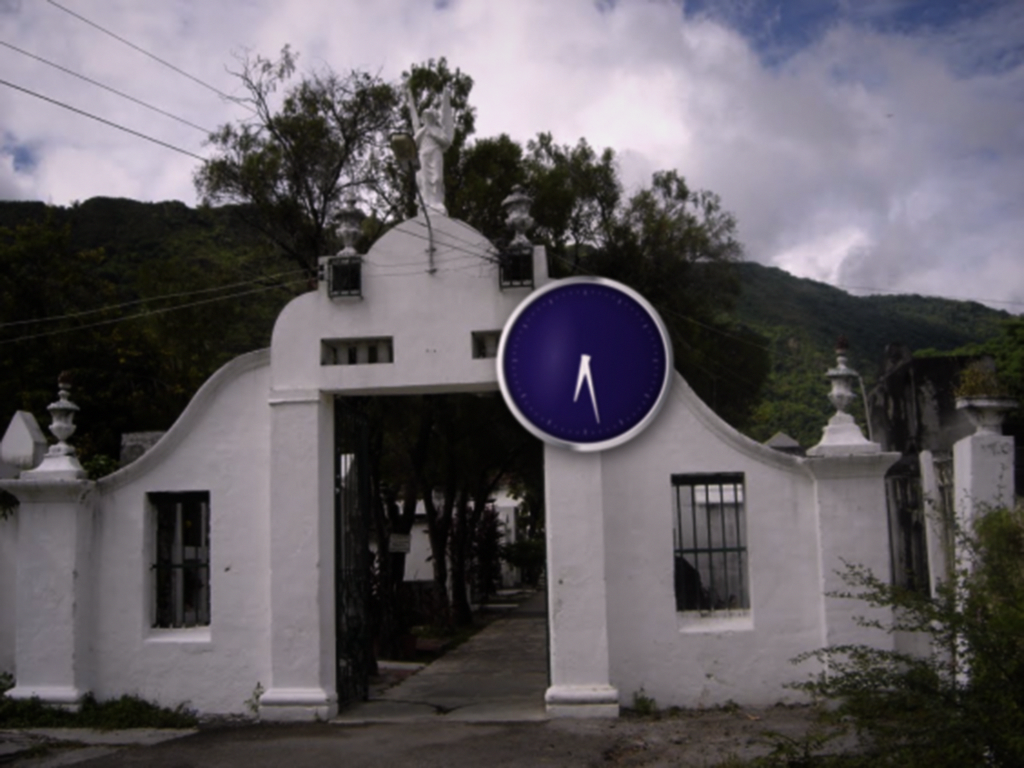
6:28
